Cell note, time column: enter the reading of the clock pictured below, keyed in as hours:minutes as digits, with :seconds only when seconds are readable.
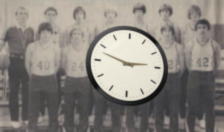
2:48
